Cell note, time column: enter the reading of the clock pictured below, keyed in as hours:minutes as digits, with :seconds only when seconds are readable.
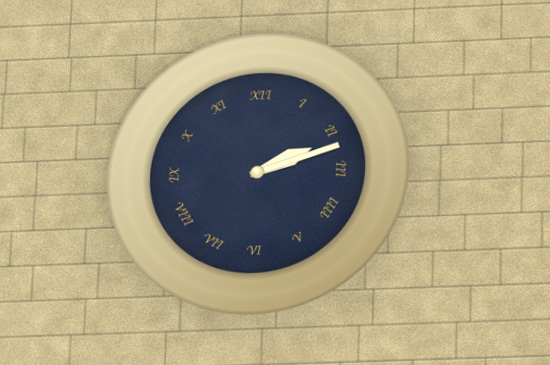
2:12
